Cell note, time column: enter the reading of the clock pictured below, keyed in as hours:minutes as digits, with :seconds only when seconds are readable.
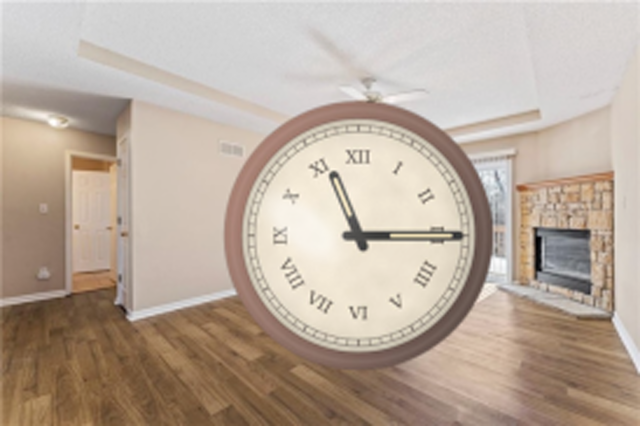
11:15
